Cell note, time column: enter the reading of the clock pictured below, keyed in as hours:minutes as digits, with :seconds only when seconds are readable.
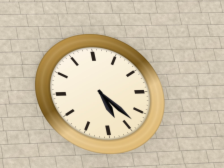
5:23
